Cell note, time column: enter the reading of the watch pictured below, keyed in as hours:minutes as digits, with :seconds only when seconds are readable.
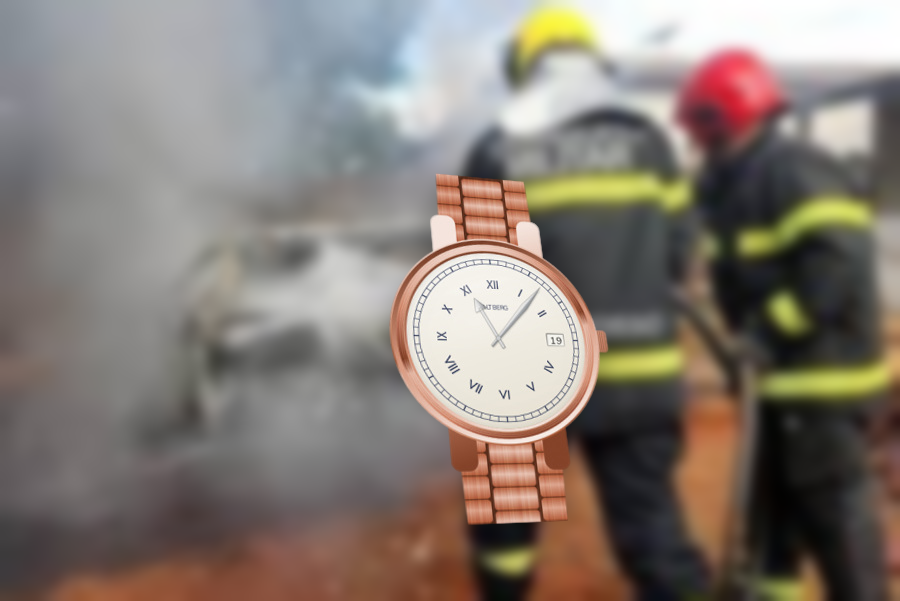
11:07
